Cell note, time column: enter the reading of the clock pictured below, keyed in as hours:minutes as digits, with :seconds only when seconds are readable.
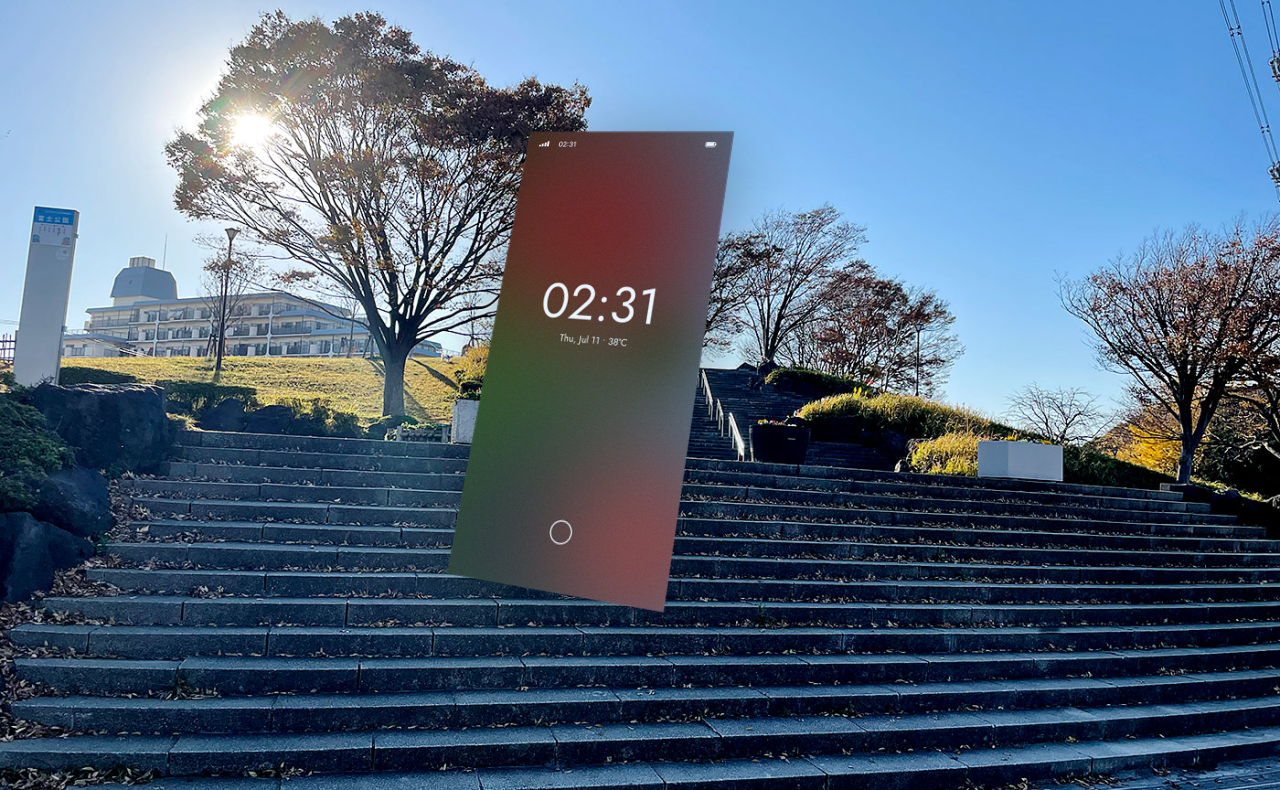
2:31
